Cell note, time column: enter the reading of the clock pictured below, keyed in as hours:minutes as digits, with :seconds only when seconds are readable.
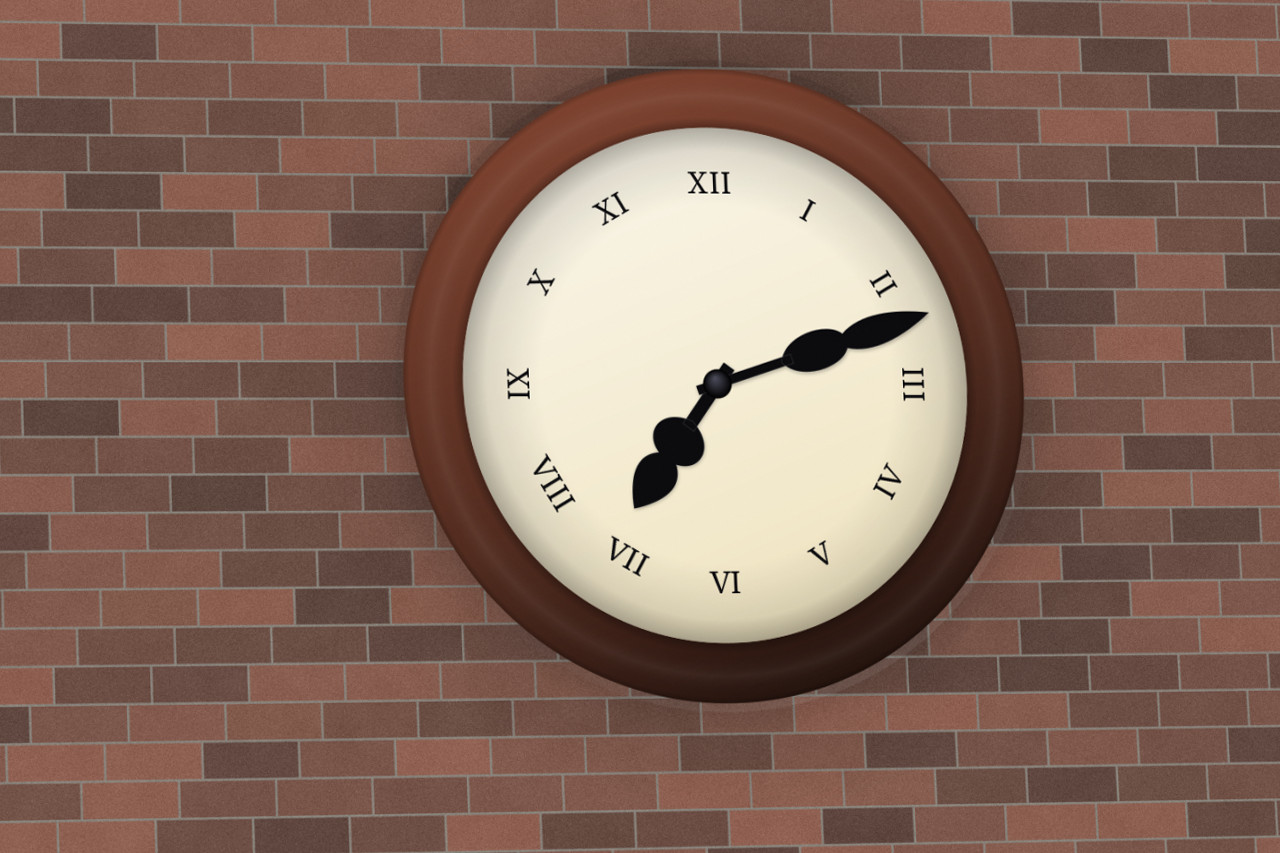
7:12
